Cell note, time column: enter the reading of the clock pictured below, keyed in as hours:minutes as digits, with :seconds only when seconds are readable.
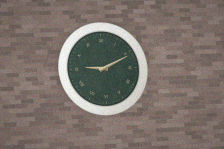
9:11
